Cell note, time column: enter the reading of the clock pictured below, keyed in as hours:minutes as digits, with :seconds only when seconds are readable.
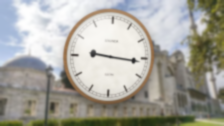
9:16
